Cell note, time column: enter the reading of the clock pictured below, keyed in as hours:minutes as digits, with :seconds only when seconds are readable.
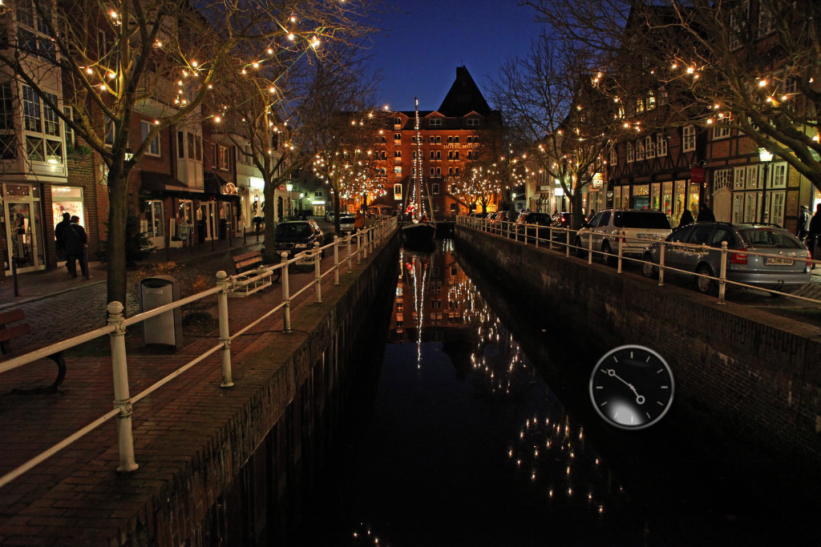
4:51
